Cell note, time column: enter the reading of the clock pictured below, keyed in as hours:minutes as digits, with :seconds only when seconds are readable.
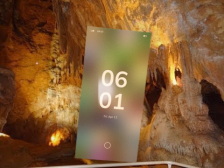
6:01
